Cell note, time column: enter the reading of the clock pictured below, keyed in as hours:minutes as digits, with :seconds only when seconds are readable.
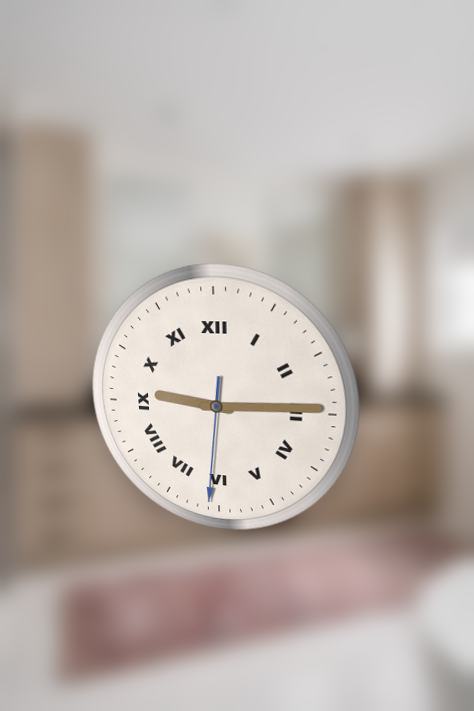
9:14:31
